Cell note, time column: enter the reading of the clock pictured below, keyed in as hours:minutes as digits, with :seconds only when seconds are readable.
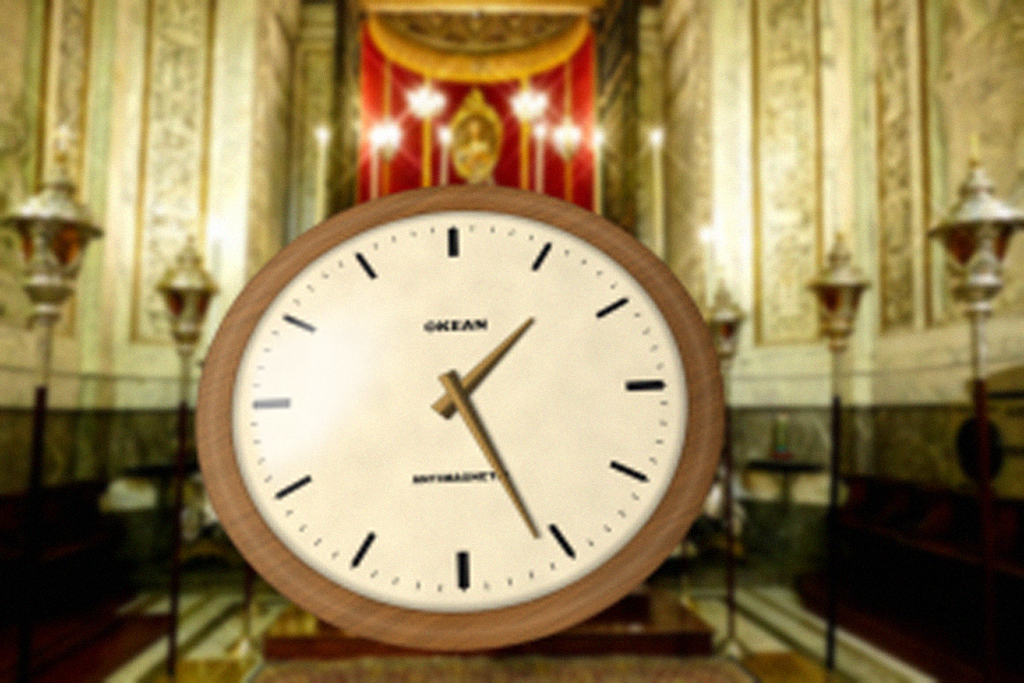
1:26
